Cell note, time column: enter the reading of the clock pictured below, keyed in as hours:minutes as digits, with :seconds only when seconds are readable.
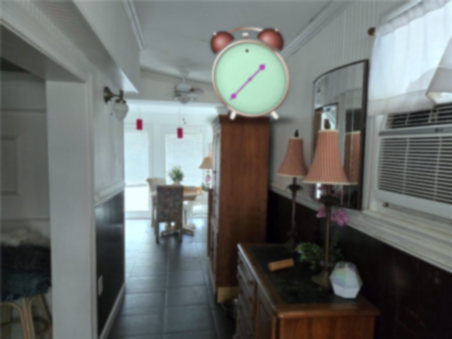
1:38
